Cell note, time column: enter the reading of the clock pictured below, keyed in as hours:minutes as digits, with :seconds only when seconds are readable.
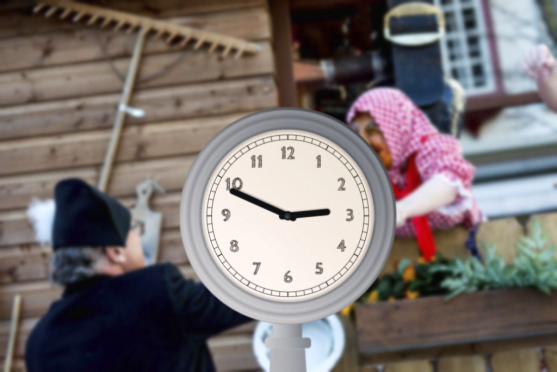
2:49
